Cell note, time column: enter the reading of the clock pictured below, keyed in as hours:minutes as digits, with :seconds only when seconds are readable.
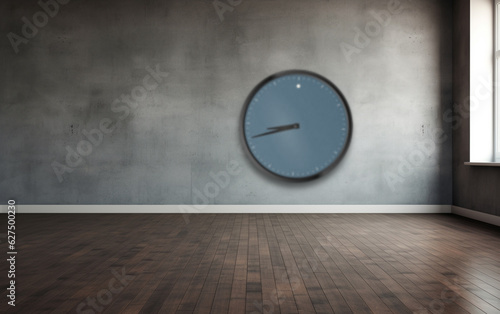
8:42
